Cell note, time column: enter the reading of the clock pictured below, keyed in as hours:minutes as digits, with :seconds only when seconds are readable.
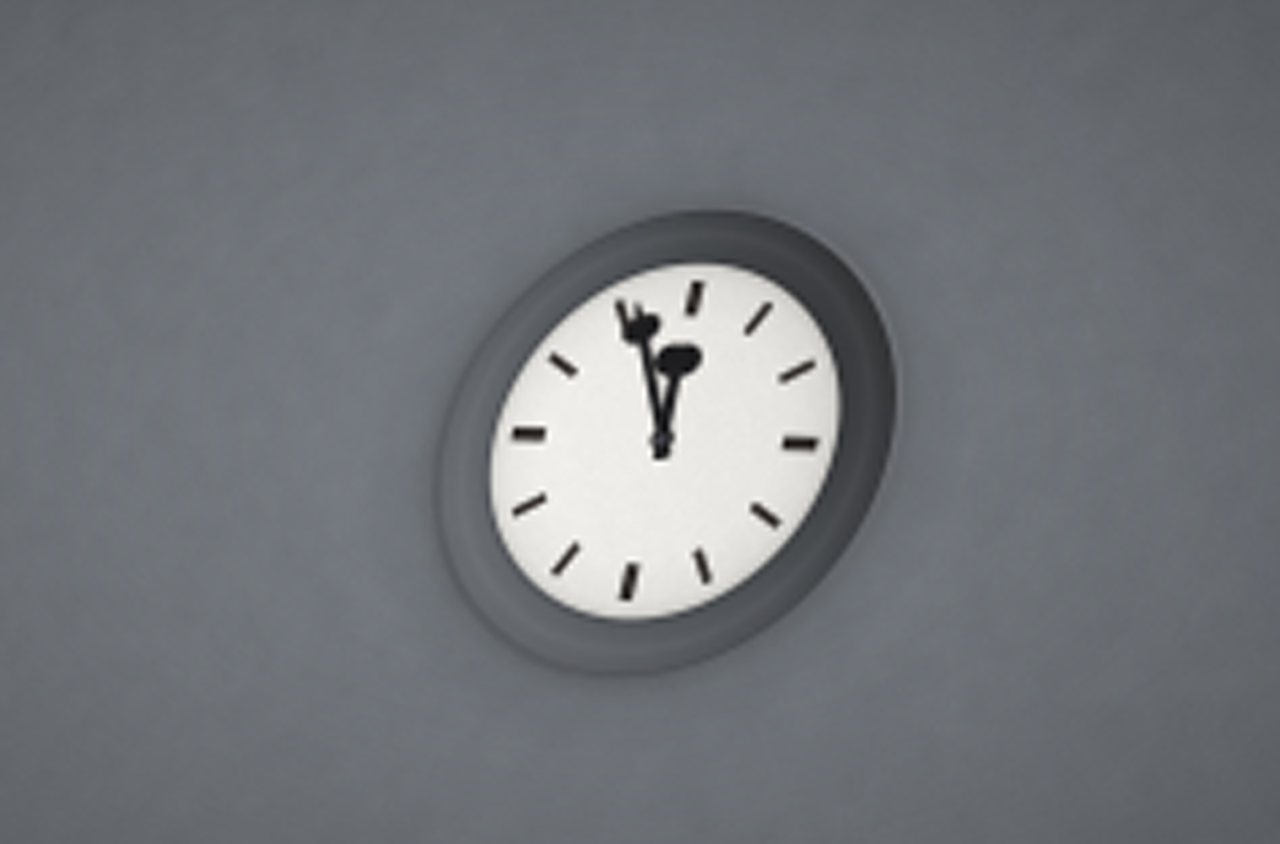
11:56
